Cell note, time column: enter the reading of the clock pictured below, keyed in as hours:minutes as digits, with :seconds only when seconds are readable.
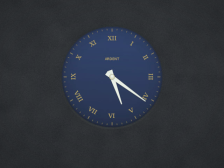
5:21
